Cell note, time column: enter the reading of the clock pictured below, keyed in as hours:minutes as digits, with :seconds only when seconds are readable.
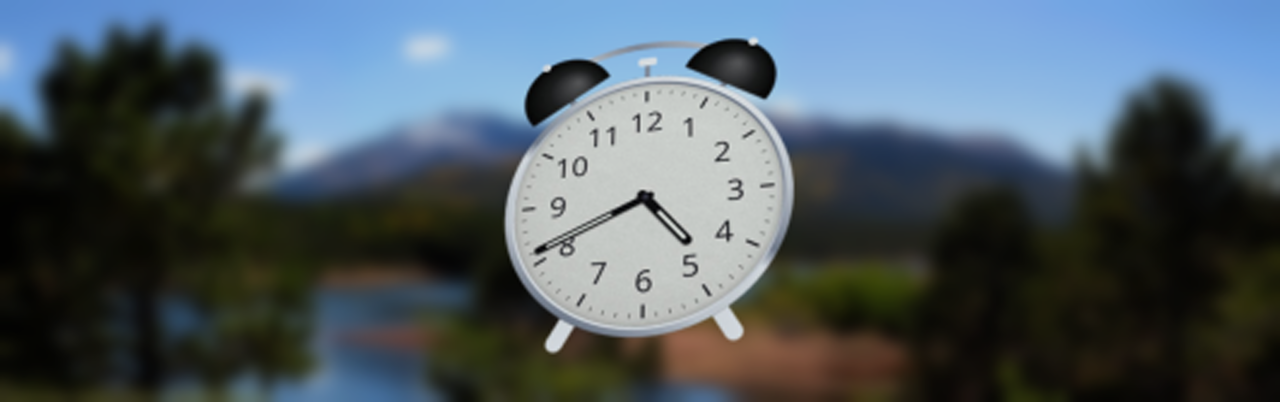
4:41
